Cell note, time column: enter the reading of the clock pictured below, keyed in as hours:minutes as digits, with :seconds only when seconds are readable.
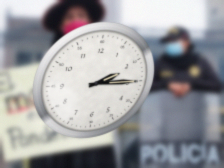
2:15
